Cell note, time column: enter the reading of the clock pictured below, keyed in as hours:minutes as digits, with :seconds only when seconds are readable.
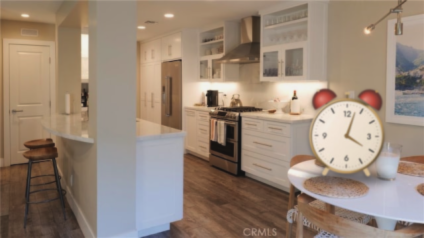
4:03
